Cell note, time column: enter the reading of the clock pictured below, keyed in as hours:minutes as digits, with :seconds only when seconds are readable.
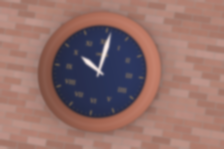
10:01
